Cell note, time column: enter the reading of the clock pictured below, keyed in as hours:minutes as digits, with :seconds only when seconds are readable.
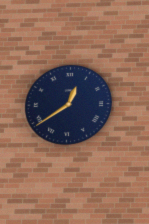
12:39
